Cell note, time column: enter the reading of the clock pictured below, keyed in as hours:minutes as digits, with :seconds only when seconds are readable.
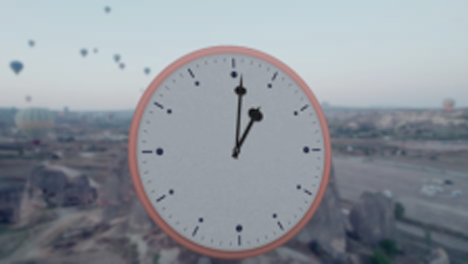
1:01
